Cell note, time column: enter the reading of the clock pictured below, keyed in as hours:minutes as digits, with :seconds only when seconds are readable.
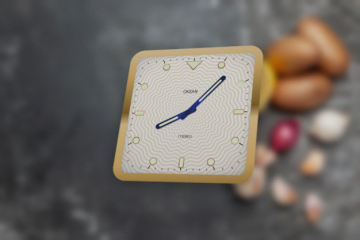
8:07
